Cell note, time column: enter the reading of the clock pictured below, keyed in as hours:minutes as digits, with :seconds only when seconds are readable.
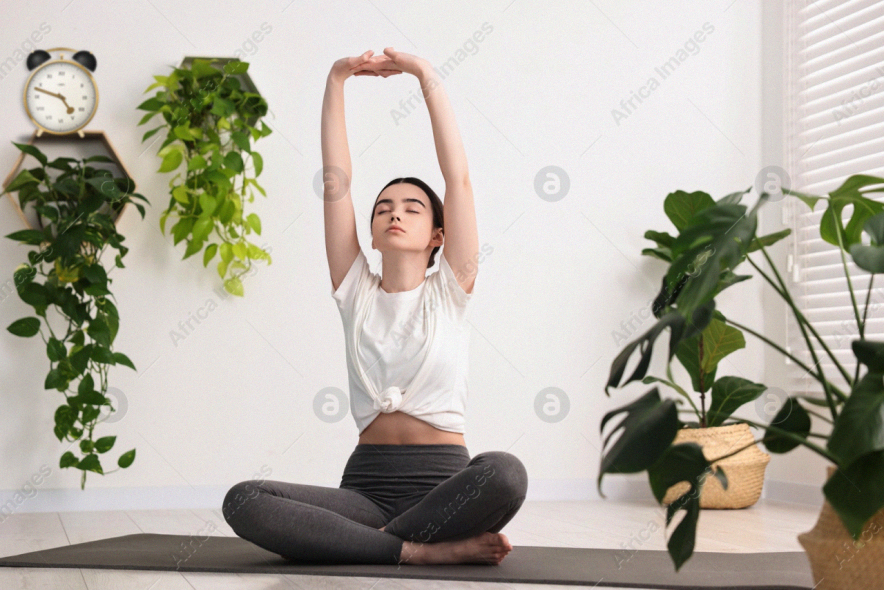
4:48
